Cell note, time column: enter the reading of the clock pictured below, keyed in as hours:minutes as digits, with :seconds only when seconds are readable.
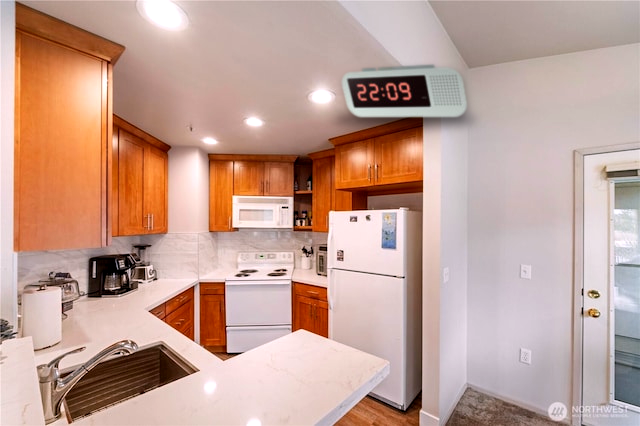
22:09
